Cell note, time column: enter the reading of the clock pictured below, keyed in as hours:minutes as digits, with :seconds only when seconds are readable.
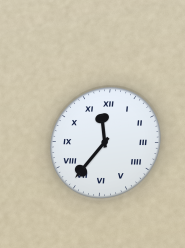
11:36
